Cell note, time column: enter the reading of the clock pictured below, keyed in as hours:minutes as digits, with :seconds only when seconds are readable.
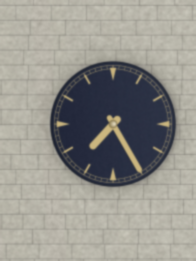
7:25
